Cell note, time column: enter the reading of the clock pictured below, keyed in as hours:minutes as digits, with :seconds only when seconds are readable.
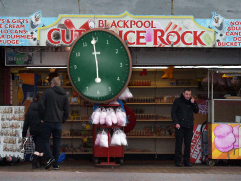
5:59
